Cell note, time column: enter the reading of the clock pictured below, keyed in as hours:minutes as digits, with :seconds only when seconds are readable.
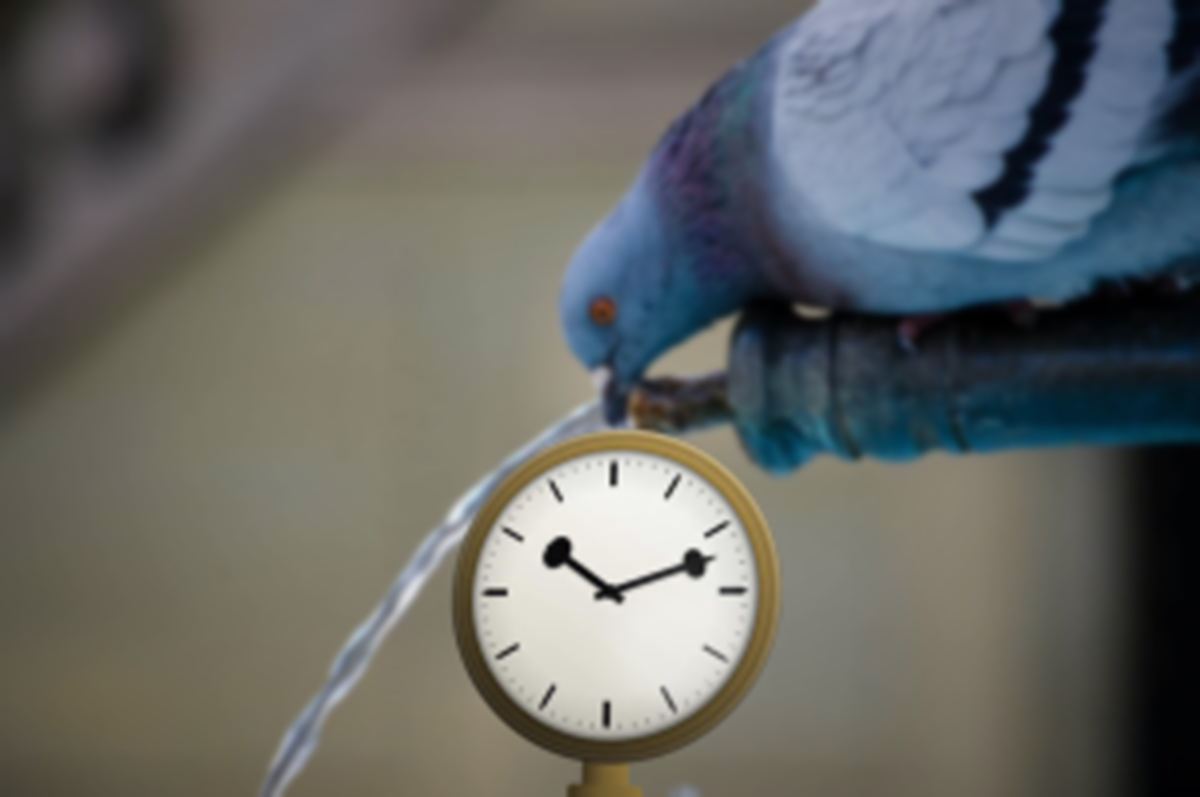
10:12
